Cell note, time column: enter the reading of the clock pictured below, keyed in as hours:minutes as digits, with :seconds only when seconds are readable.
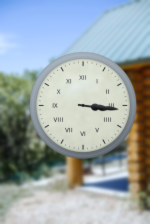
3:16
